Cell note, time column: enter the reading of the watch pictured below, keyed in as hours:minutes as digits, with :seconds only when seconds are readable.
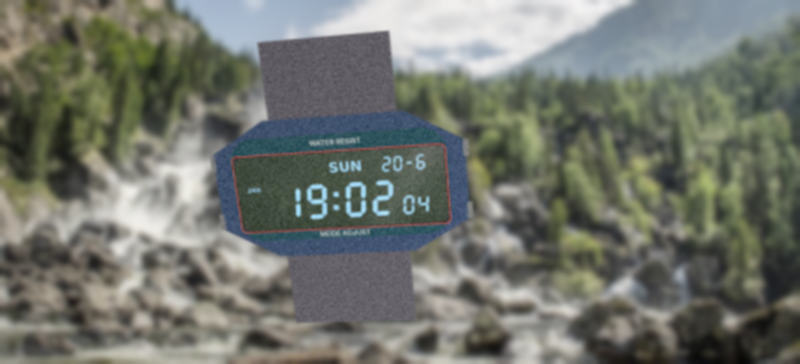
19:02:04
